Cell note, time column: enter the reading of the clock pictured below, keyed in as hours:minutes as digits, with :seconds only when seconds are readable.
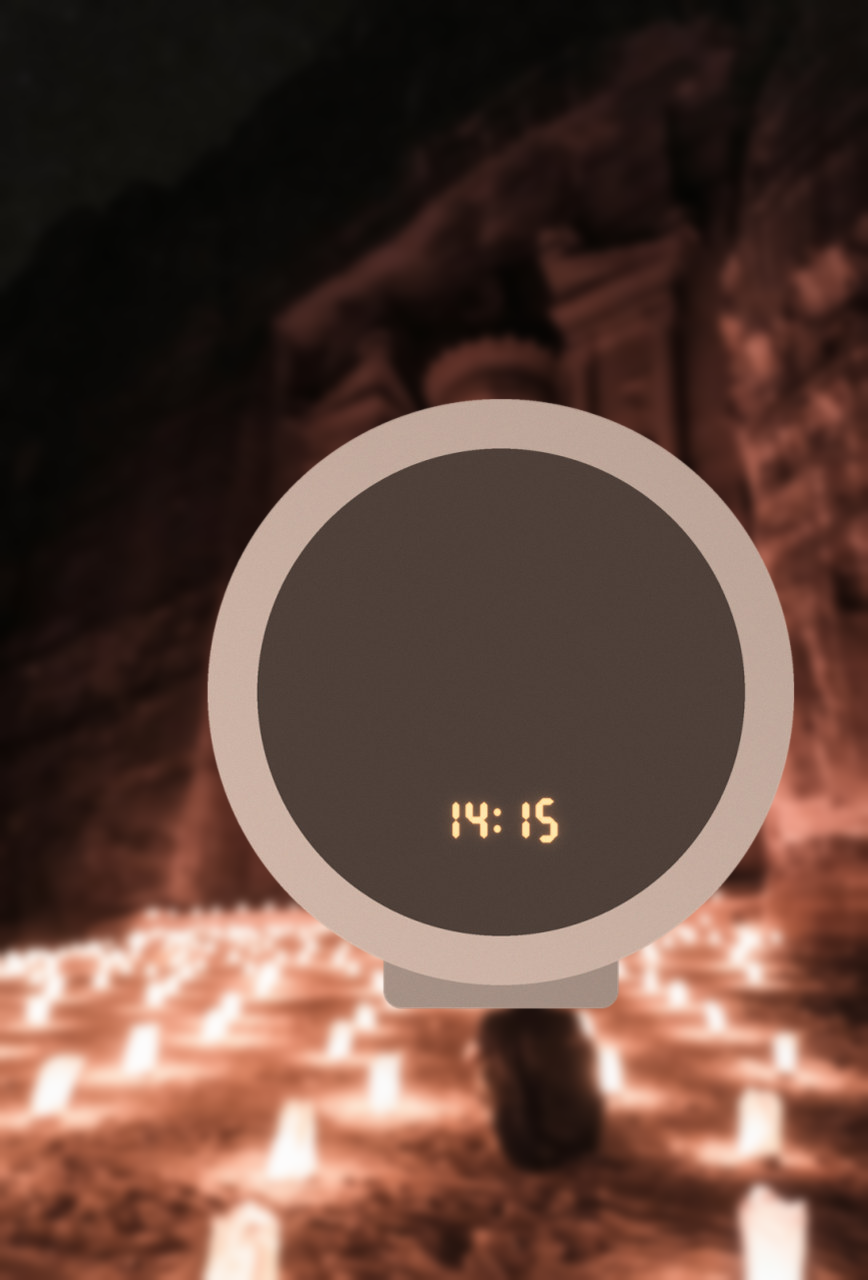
14:15
